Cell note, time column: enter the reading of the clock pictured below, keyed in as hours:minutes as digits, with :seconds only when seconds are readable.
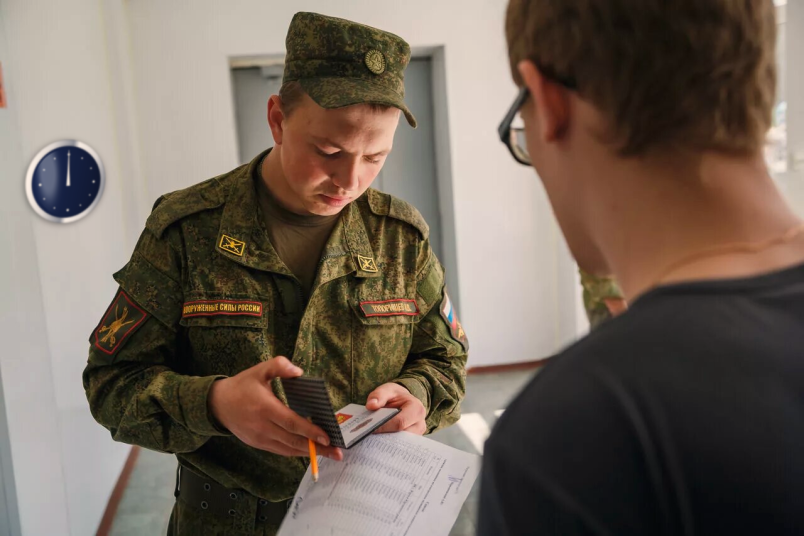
12:00
